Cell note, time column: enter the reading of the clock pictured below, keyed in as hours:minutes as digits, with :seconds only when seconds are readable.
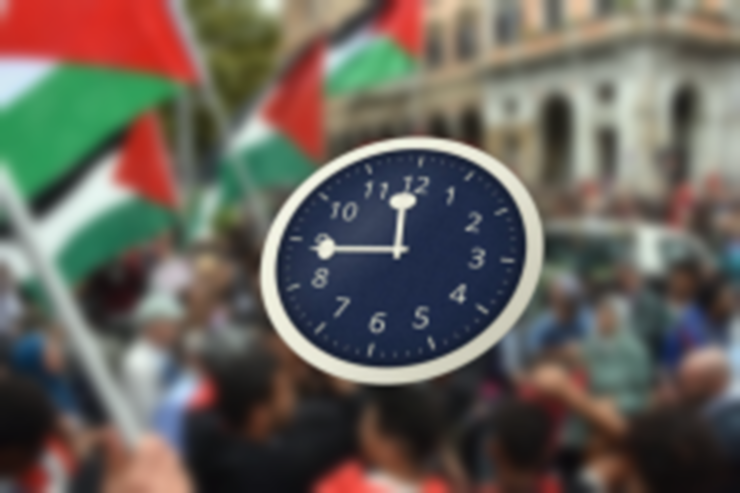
11:44
